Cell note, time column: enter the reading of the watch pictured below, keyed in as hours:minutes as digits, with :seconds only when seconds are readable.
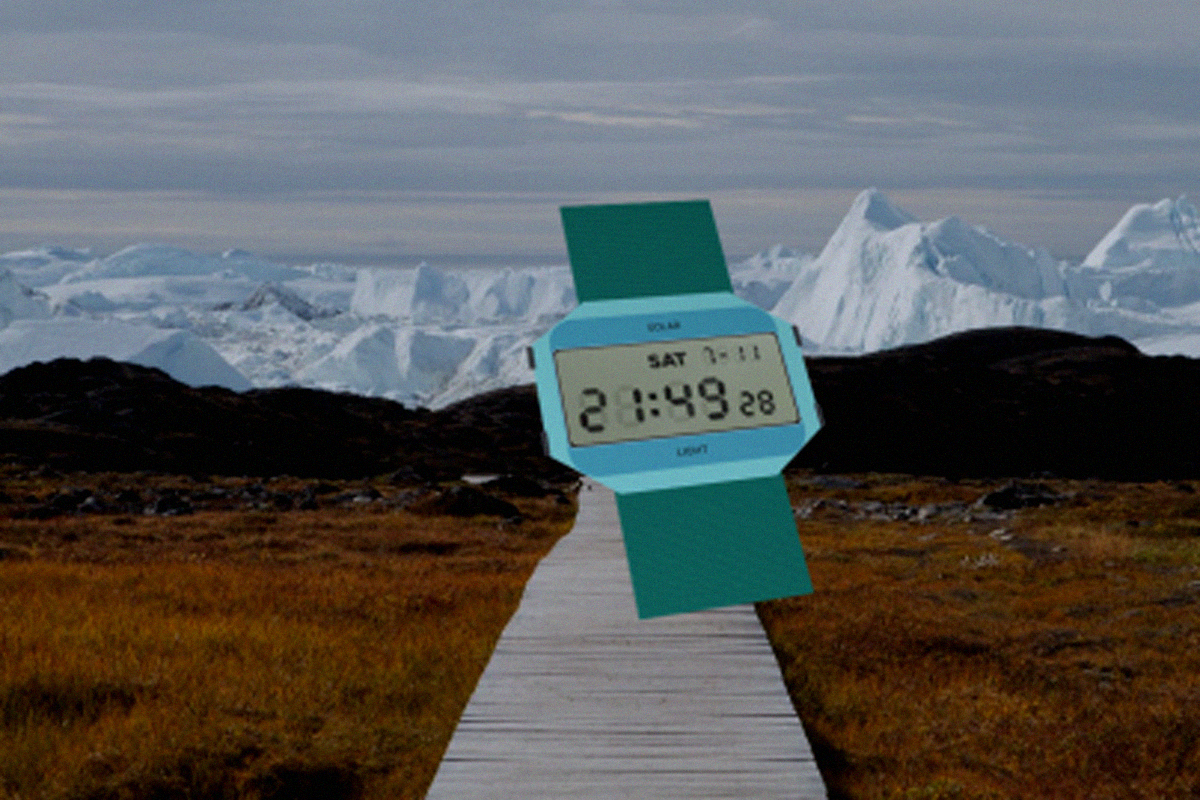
21:49:28
